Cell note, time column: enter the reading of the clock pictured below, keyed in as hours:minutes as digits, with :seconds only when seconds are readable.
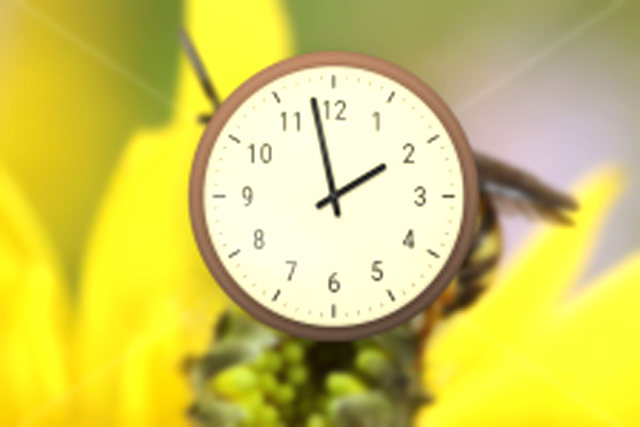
1:58
